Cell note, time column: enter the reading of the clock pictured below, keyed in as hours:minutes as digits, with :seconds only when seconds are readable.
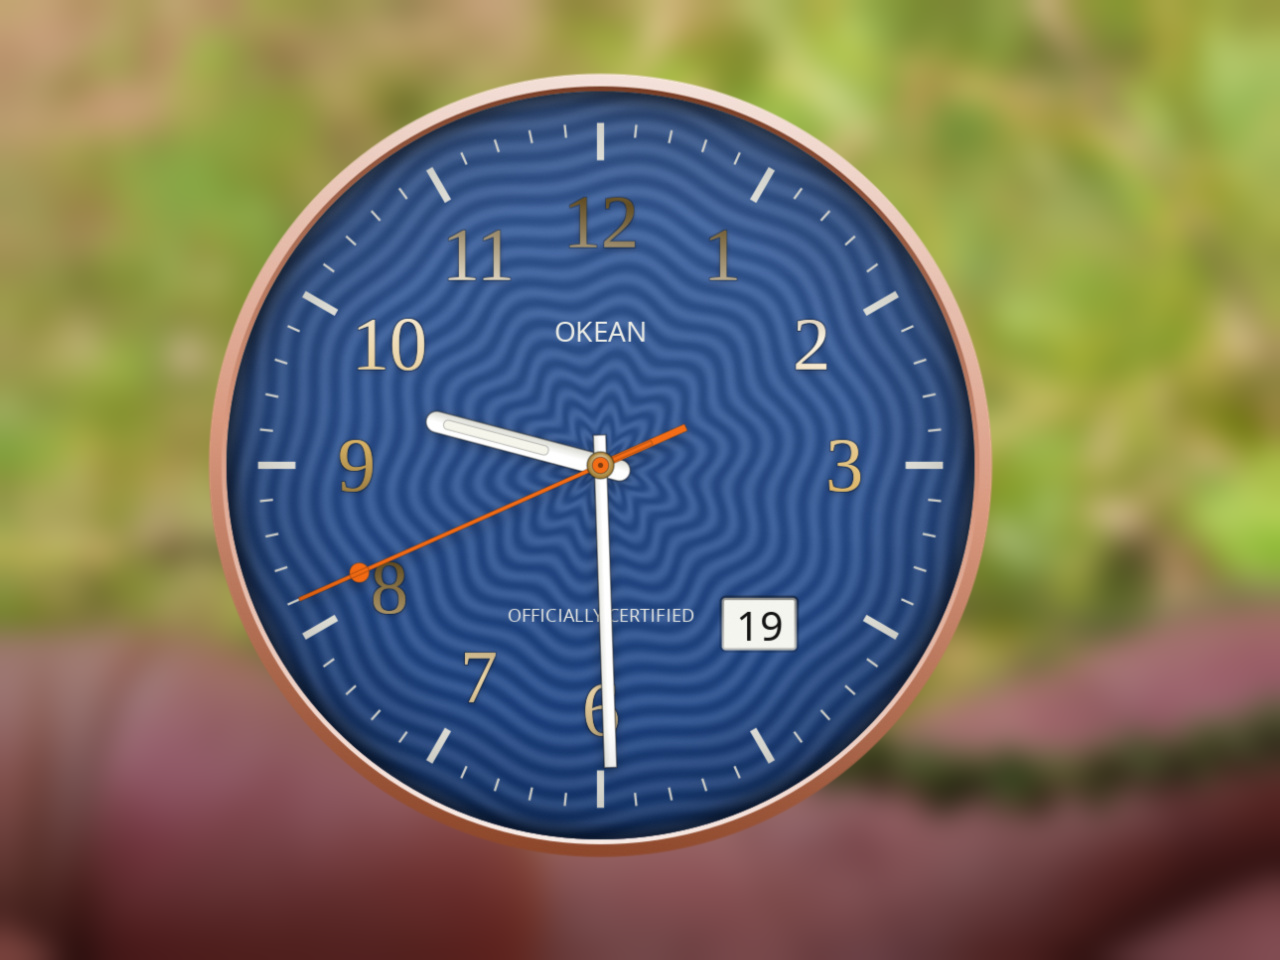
9:29:41
